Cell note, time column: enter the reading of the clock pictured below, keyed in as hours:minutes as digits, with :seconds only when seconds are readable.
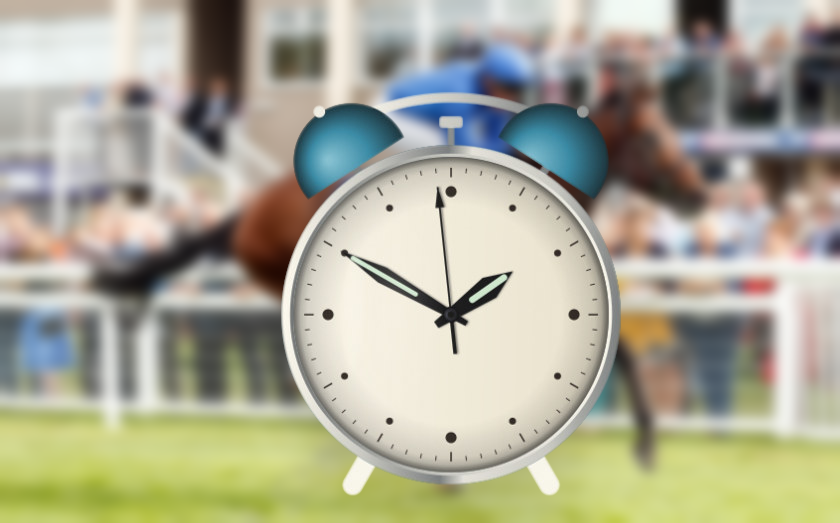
1:49:59
